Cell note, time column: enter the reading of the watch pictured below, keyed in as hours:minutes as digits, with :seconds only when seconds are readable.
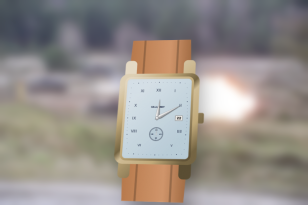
12:10
